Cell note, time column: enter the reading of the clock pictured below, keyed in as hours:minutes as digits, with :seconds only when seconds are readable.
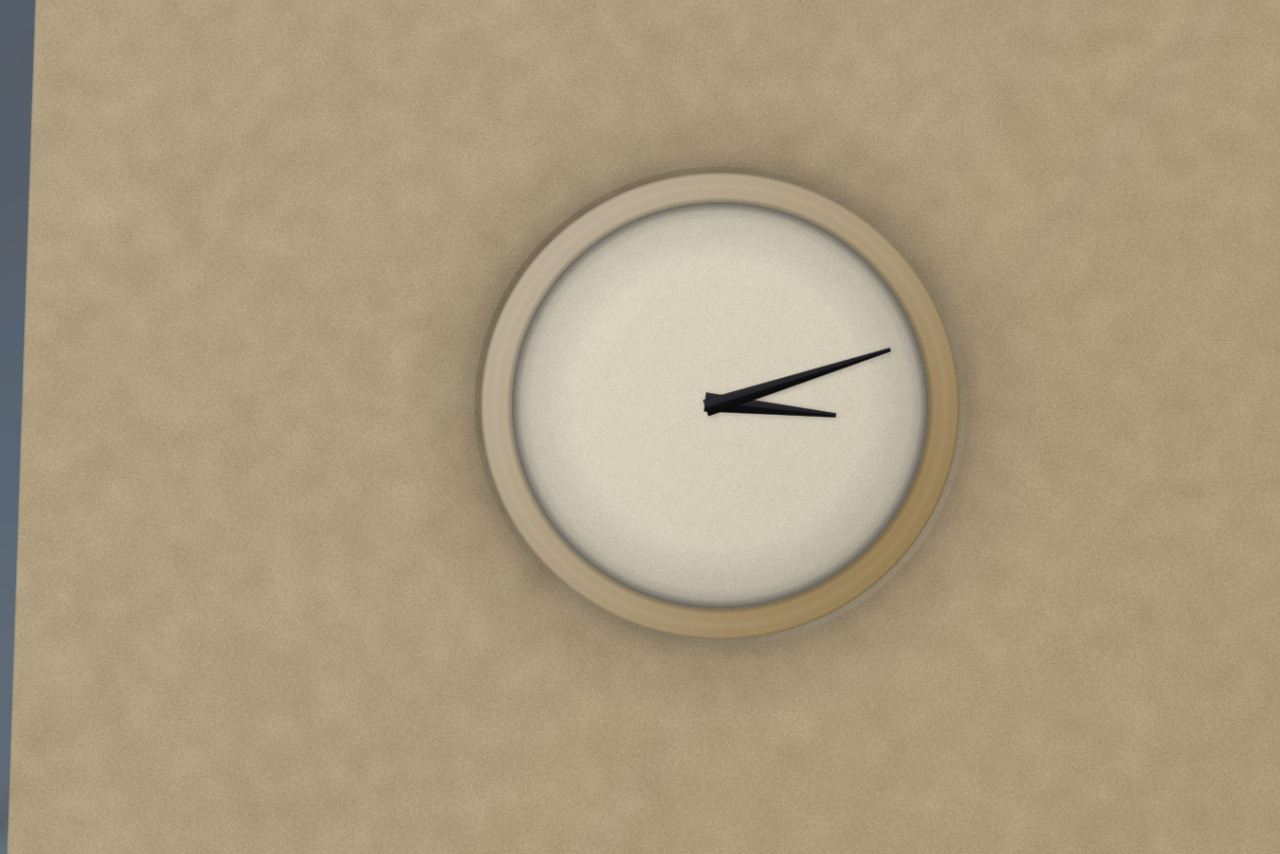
3:12
